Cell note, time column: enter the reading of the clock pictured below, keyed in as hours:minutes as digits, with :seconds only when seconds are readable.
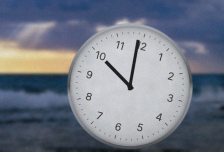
9:59
